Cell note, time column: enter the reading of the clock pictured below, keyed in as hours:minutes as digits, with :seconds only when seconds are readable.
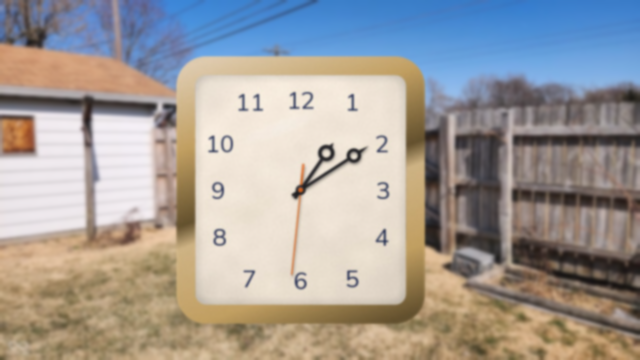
1:09:31
